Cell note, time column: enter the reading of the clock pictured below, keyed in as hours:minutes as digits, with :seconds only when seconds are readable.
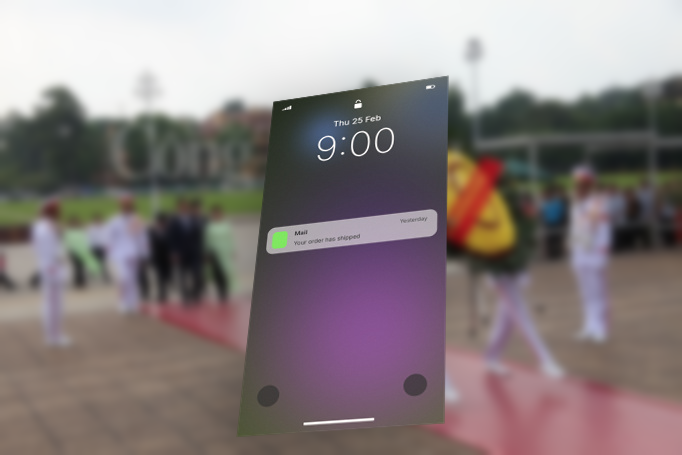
9:00
